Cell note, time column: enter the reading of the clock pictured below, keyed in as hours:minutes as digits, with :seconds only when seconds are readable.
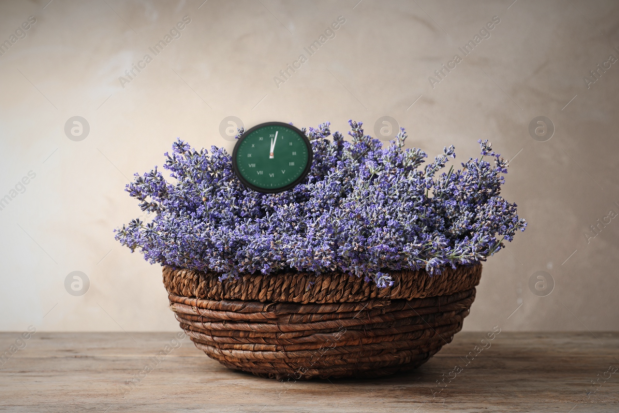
12:02
